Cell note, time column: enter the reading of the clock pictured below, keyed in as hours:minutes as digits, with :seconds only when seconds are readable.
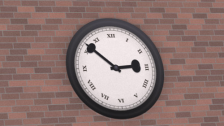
2:52
